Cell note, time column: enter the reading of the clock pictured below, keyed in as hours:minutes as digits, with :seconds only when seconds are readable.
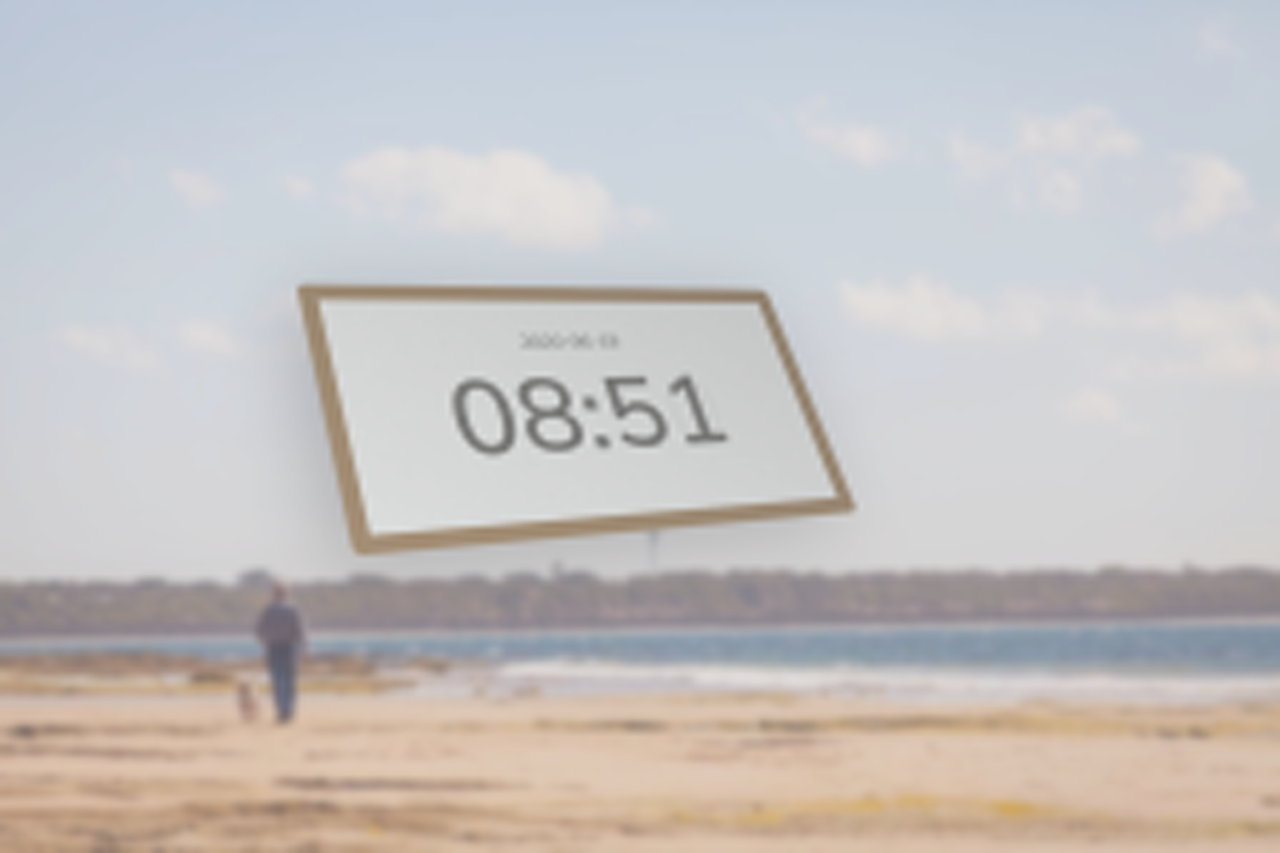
8:51
